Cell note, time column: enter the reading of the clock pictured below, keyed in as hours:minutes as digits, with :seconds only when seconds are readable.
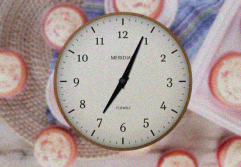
7:04
